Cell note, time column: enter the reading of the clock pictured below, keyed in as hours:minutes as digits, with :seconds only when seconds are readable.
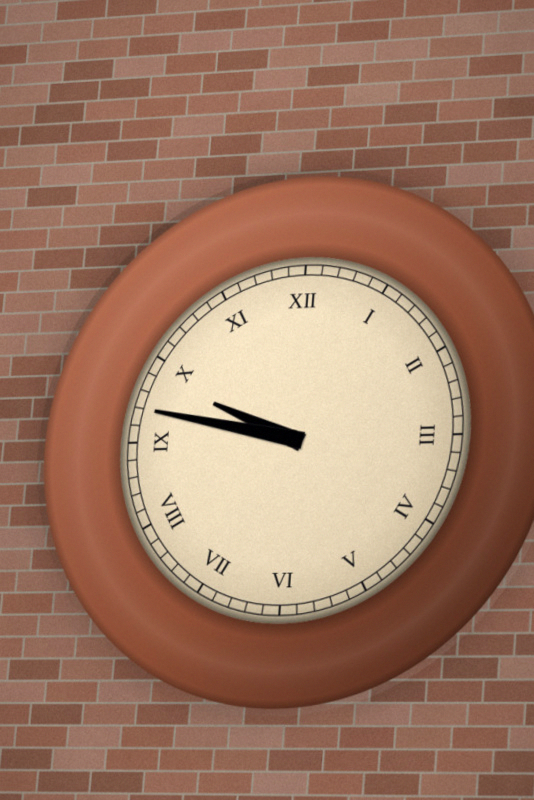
9:47
